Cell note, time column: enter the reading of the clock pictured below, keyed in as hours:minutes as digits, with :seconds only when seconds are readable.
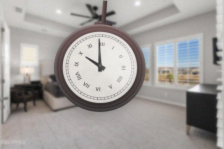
9:59
